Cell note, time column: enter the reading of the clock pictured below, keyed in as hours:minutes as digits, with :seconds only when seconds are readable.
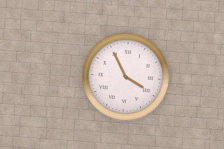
3:55
